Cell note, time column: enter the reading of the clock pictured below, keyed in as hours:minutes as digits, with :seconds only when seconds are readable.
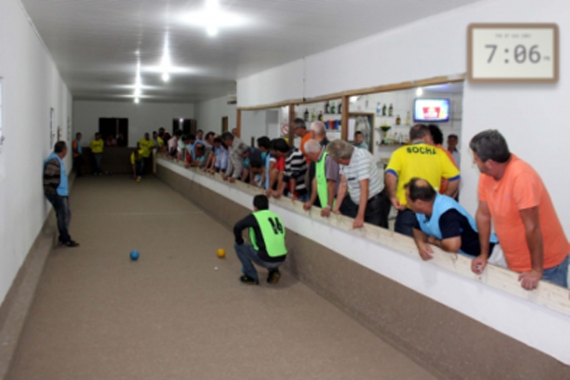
7:06
